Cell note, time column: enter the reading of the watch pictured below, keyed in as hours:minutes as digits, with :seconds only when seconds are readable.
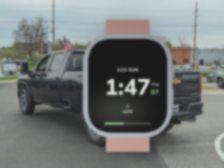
1:47
